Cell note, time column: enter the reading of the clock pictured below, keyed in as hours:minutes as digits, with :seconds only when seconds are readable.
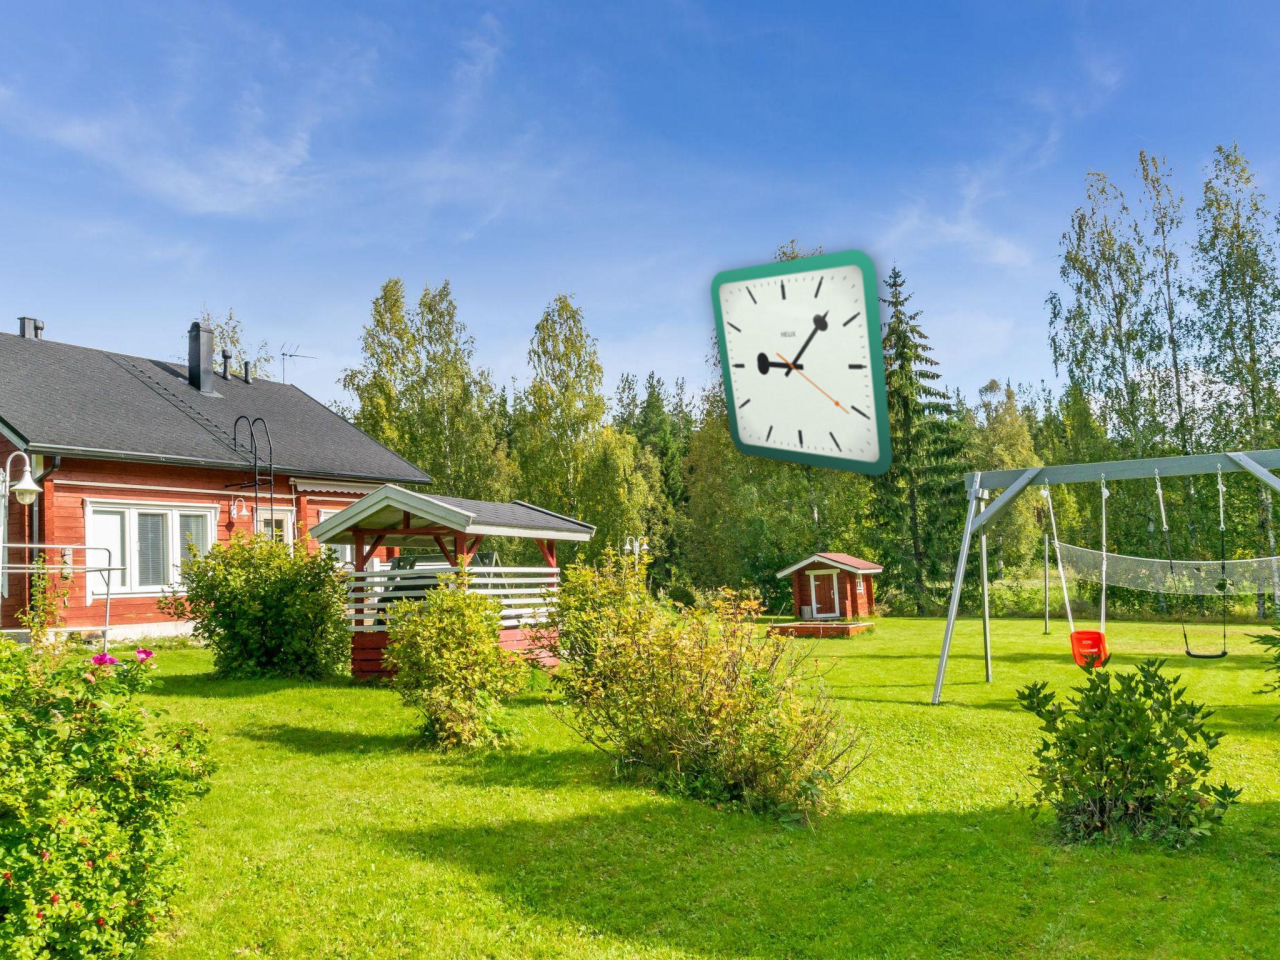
9:07:21
